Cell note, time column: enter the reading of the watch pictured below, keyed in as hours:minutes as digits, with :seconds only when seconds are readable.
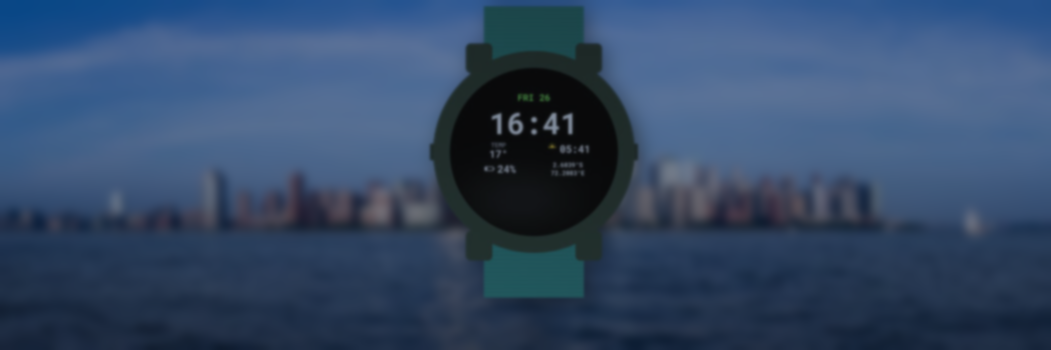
16:41
